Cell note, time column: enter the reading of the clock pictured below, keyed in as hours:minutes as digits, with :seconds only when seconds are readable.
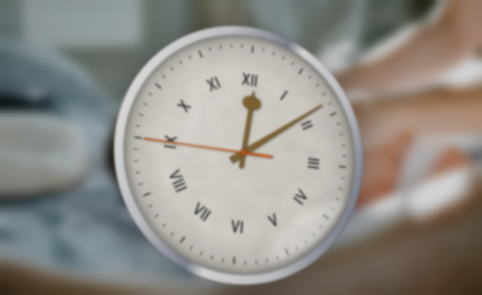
12:08:45
